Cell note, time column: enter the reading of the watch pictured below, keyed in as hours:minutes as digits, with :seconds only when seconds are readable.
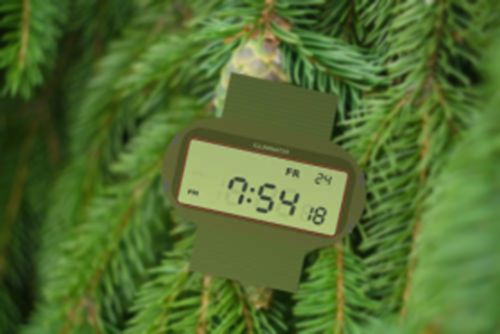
7:54:18
